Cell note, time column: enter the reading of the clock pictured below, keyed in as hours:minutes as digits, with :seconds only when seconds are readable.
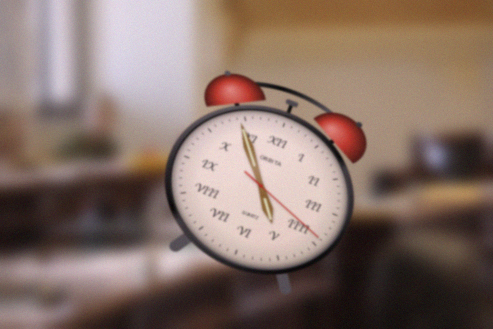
4:54:19
